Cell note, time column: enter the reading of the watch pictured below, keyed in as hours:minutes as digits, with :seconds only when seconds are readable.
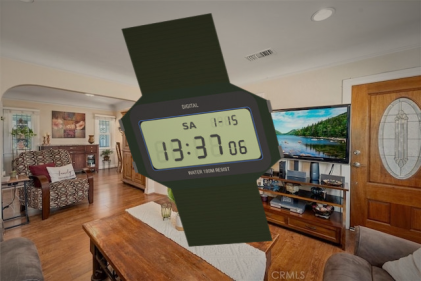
13:37:06
